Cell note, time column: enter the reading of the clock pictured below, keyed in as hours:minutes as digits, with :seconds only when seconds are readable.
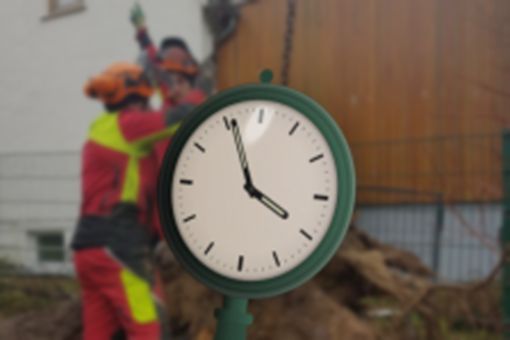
3:56
